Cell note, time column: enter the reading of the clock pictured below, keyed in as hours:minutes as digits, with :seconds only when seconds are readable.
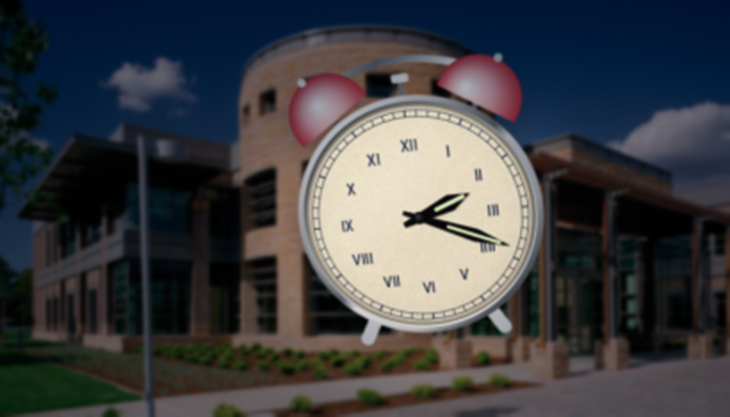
2:19
